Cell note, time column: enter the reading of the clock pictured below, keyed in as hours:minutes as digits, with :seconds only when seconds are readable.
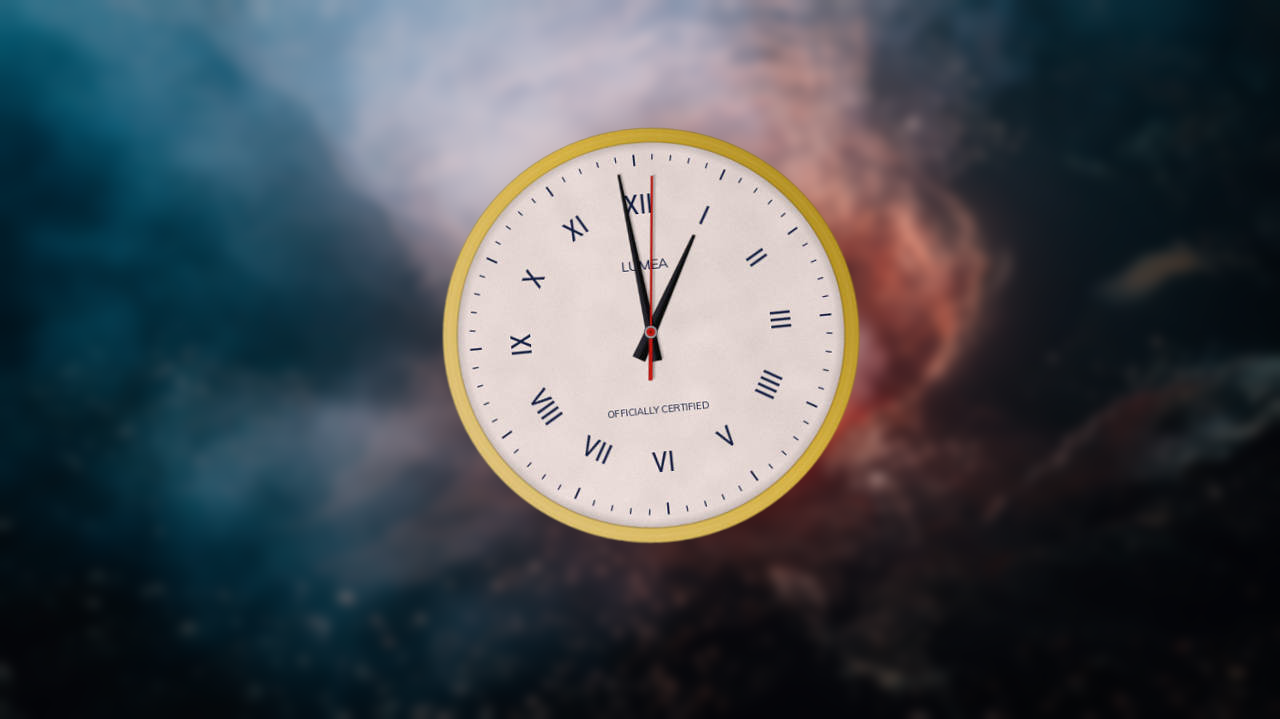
12:59:01
